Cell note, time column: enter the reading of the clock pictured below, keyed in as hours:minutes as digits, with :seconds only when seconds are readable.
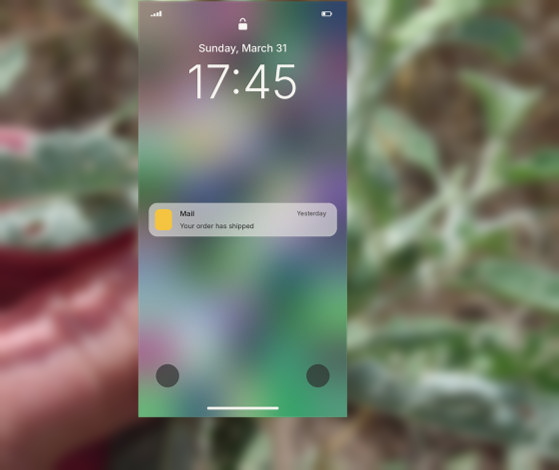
17:45
